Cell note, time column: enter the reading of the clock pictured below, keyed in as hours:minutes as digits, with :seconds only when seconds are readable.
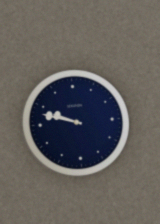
9:48
